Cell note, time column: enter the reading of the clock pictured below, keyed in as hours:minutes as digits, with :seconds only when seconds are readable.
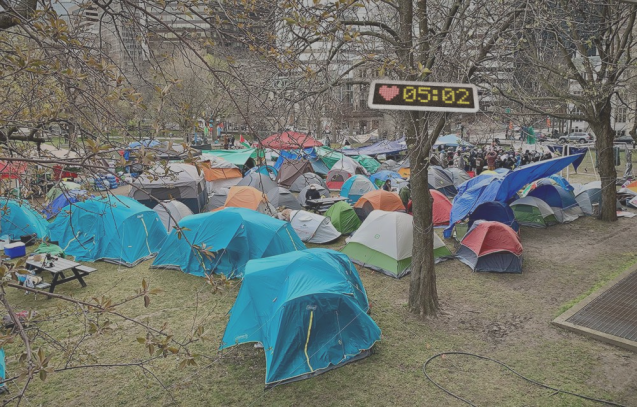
5:02
